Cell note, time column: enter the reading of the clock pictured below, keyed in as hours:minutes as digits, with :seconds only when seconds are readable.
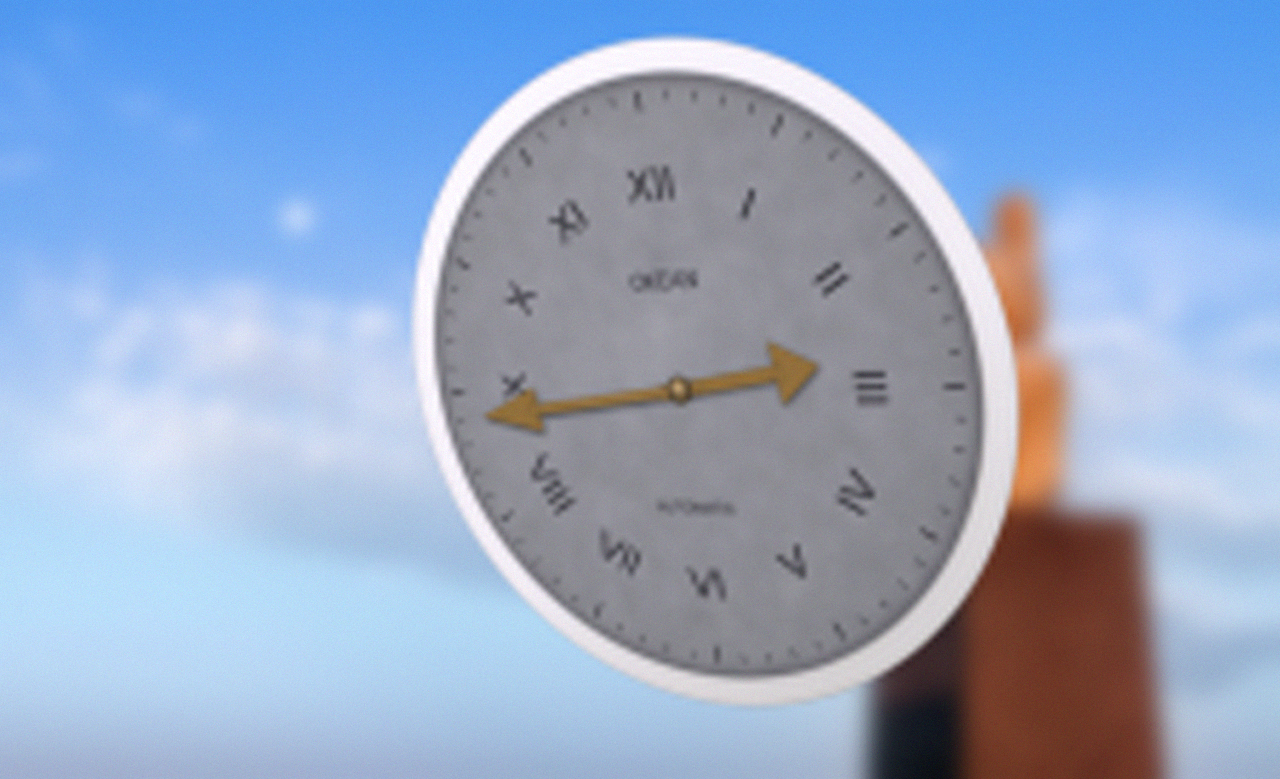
2:44
